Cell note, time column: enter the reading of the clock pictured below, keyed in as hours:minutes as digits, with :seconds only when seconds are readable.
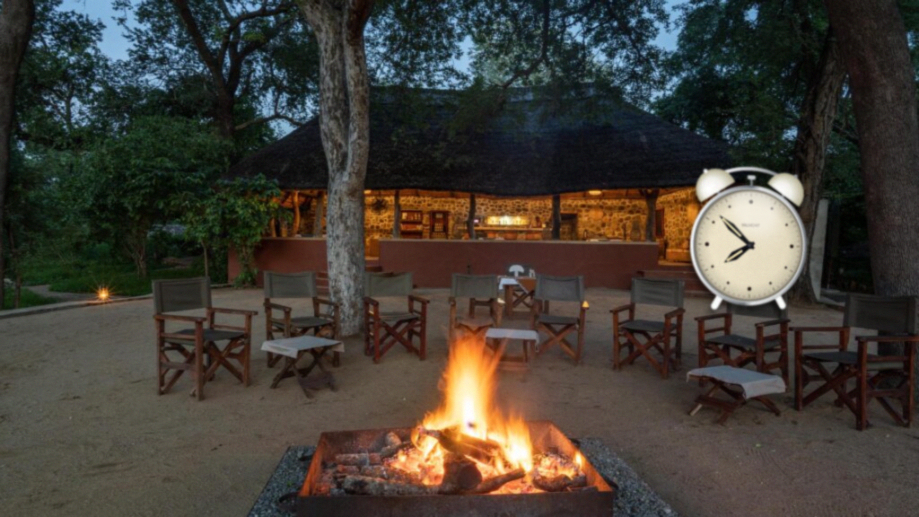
7:52
